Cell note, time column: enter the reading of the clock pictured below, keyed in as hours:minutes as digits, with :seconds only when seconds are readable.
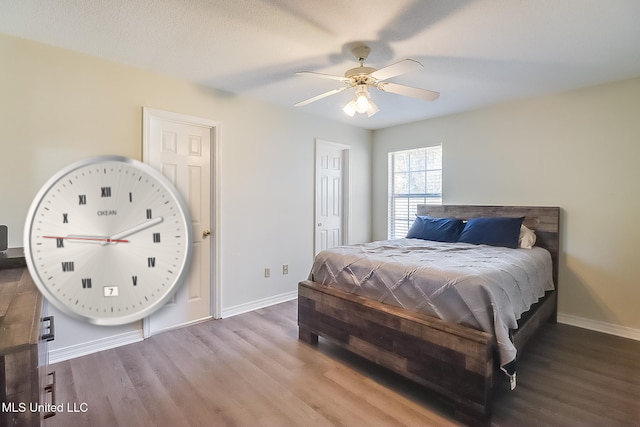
9:11:46
